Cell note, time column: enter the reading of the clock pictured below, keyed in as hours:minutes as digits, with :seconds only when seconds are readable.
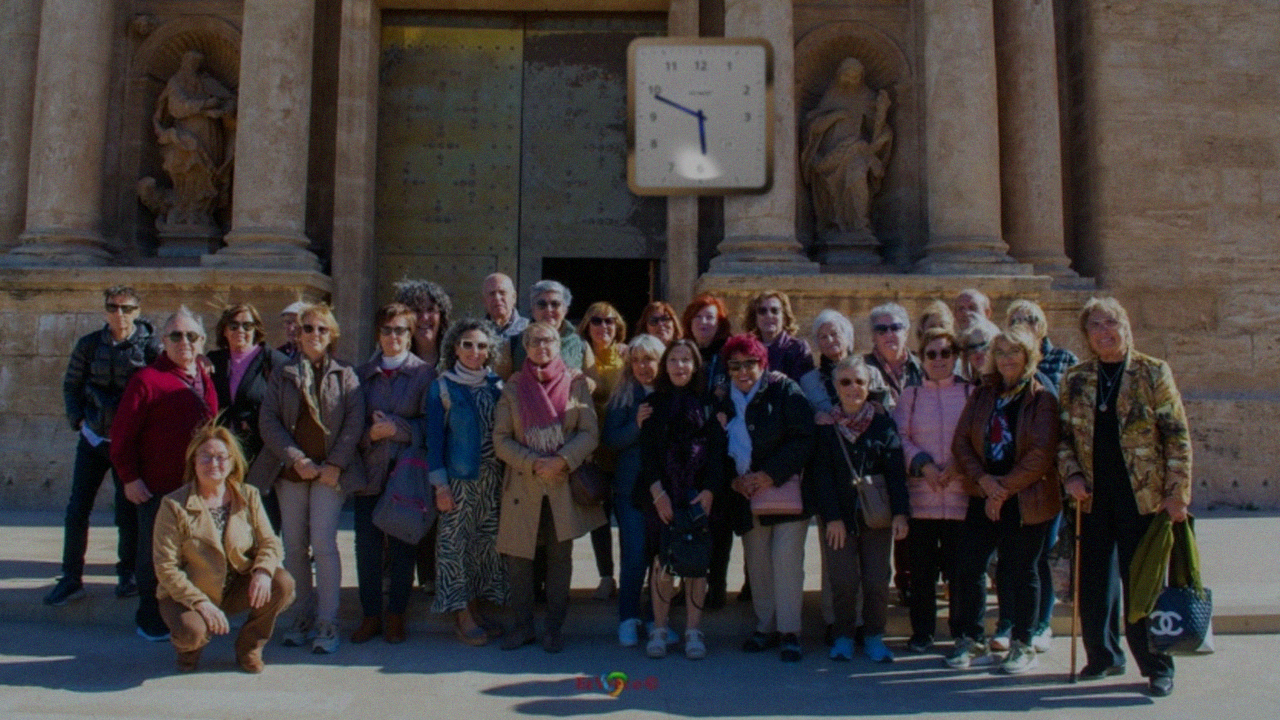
5:49
